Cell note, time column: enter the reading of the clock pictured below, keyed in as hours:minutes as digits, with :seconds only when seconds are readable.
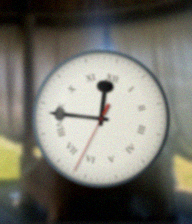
11:43:32
